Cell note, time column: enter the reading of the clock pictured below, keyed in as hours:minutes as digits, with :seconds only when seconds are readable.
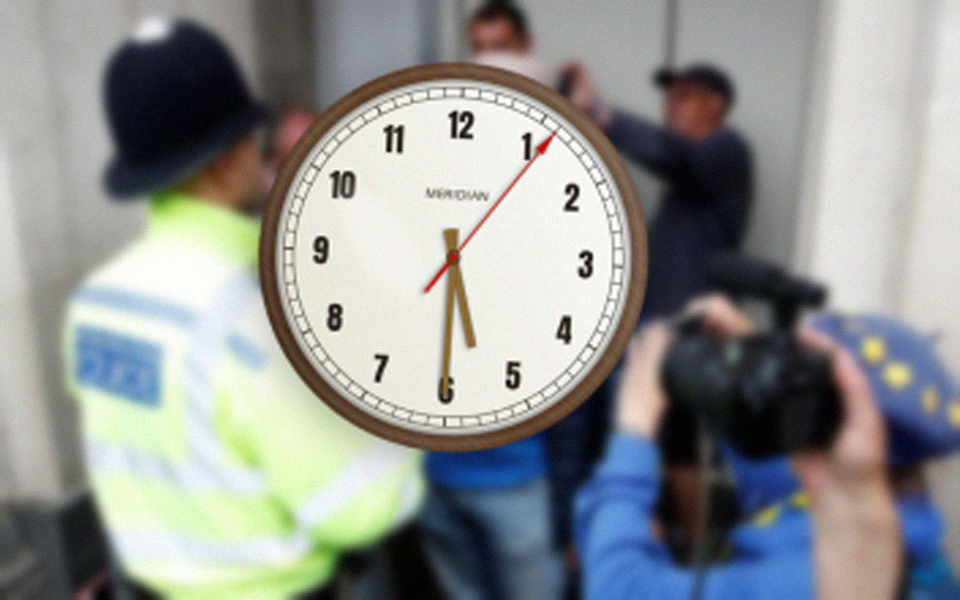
5:30:06
